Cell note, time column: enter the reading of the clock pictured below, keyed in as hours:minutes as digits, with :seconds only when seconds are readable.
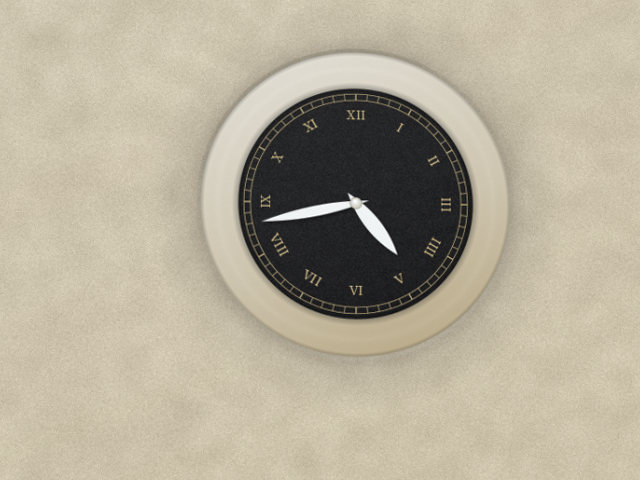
4:43
